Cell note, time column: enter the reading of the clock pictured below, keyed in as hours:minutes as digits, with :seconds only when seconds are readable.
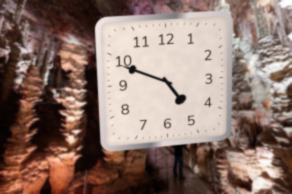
4:49
